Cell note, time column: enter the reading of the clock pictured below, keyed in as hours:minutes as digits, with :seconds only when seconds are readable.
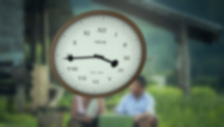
3:44
